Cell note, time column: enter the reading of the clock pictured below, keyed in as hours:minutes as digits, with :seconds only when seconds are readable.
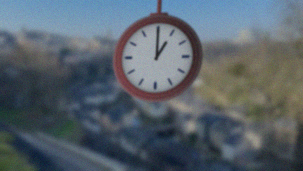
1:00
